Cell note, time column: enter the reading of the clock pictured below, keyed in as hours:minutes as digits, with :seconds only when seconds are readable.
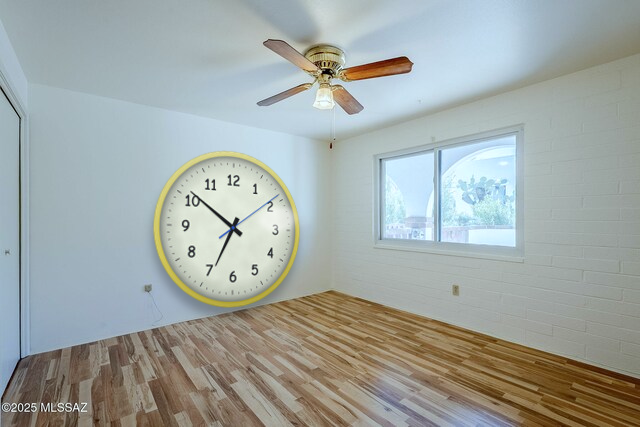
6:51:09
